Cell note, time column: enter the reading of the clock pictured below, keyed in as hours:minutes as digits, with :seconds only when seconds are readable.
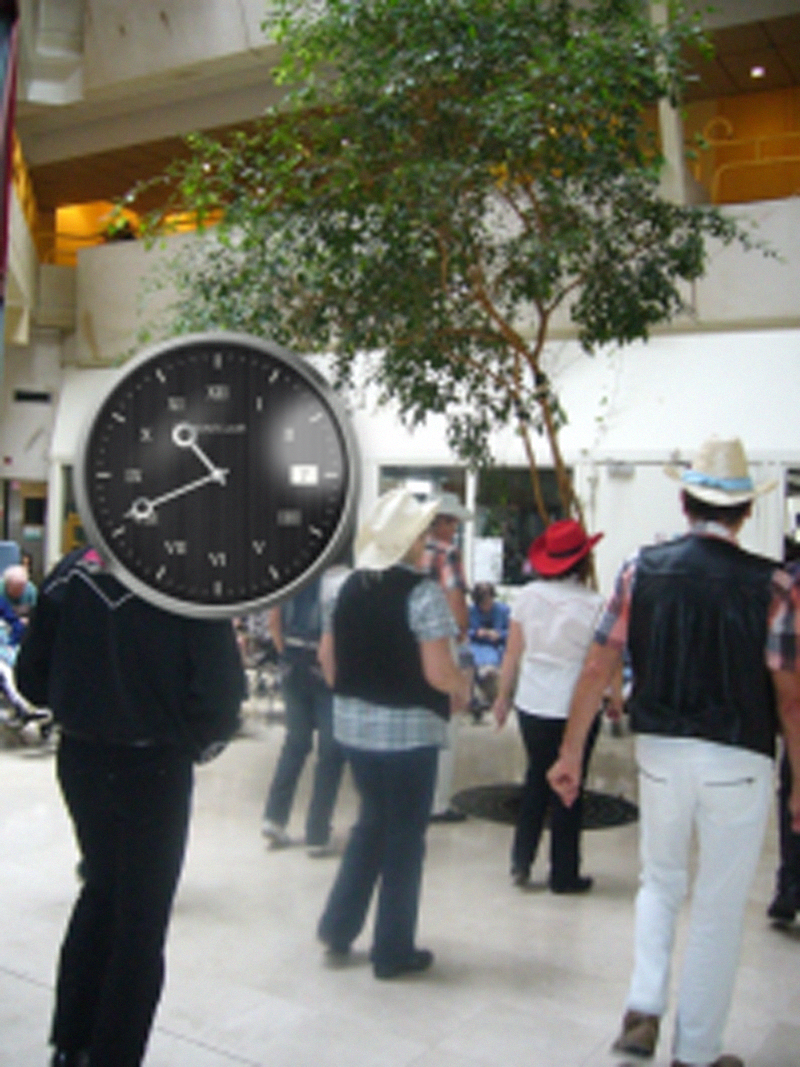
10:41
